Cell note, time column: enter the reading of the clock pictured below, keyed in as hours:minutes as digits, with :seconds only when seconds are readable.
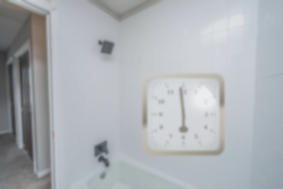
5:59
